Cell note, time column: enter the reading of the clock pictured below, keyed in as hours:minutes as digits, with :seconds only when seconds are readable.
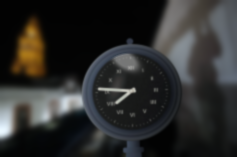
7:46
